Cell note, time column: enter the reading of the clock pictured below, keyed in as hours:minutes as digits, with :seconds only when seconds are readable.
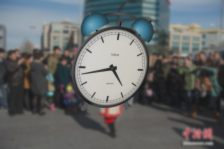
4:43
